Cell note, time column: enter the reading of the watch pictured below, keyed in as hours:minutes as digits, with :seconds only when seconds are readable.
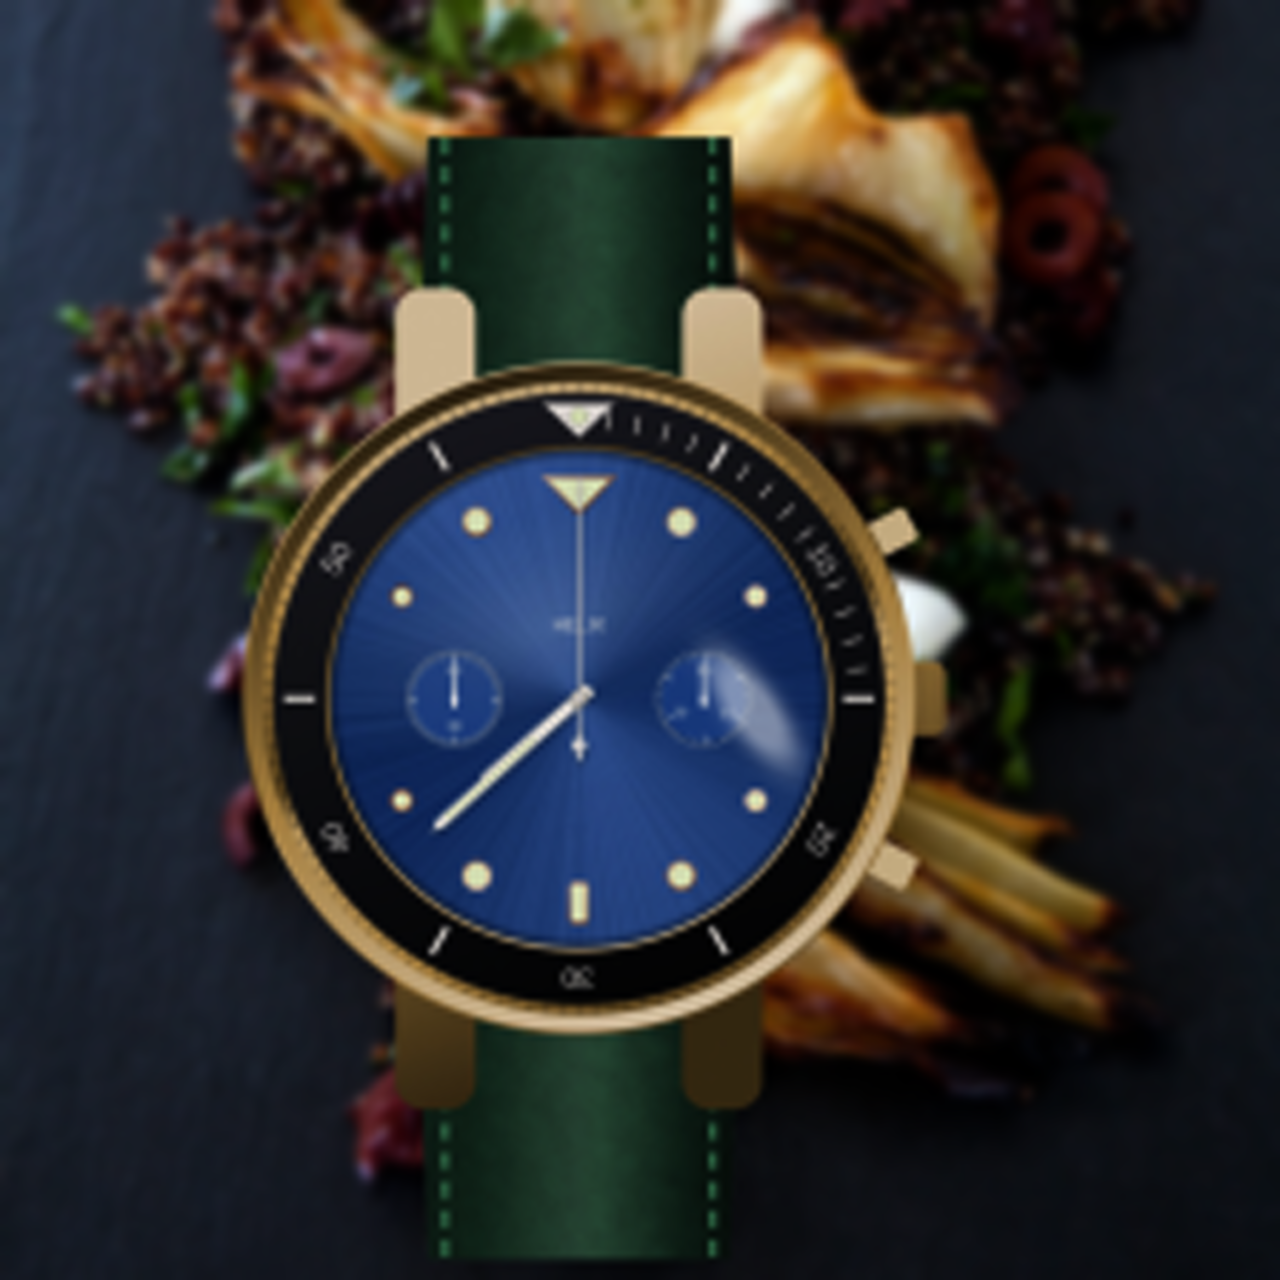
7:38
